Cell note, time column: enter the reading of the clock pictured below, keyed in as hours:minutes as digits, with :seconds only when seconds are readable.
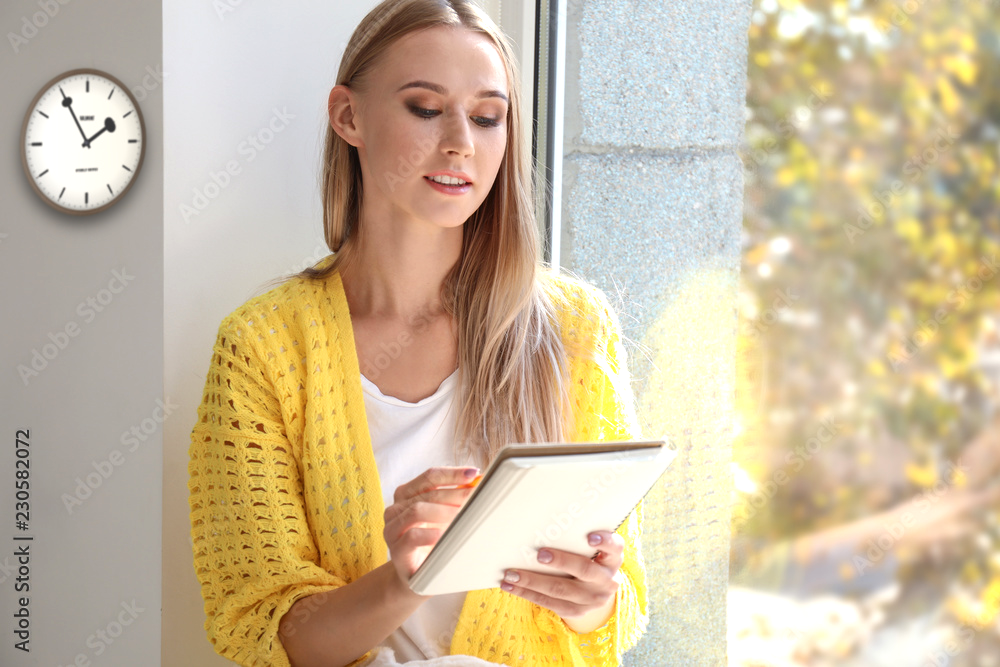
1:55
